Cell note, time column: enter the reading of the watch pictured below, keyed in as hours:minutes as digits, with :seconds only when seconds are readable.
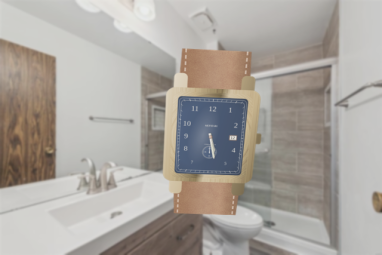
5:28
